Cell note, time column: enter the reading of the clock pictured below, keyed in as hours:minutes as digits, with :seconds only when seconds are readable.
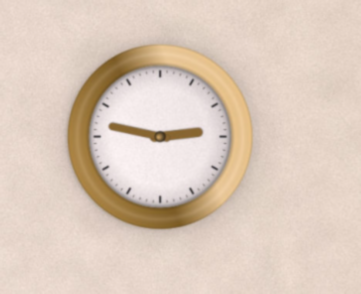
2:47
